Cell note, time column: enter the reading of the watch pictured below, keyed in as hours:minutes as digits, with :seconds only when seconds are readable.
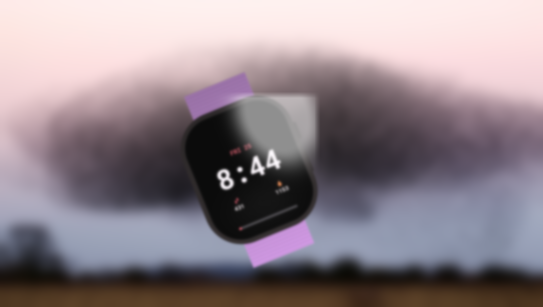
8:44
